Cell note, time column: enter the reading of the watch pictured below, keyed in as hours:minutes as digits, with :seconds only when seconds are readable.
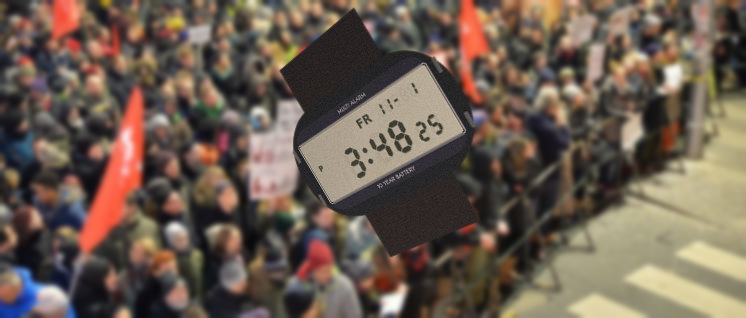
3:48:25
